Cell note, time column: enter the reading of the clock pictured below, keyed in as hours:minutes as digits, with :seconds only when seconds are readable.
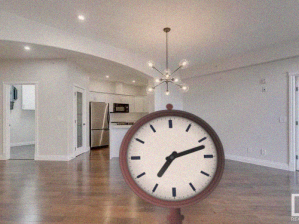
7:12
